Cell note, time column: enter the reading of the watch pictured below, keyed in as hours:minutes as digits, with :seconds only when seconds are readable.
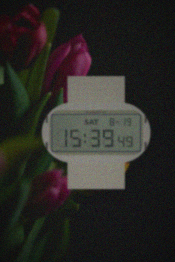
15:39:49
